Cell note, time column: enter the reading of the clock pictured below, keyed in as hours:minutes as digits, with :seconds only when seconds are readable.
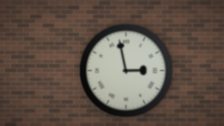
2:58
